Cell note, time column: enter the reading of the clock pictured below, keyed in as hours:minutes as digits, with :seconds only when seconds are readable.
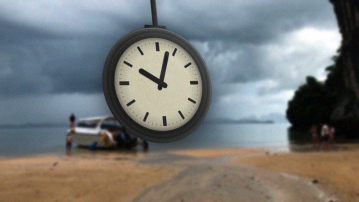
10:03
